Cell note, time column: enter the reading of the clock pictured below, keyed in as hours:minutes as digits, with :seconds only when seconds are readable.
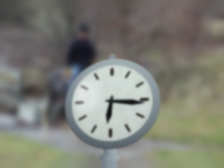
6:16
